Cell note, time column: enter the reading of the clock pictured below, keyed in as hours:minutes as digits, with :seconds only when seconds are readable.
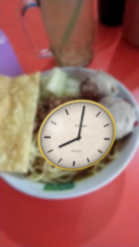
8:00
